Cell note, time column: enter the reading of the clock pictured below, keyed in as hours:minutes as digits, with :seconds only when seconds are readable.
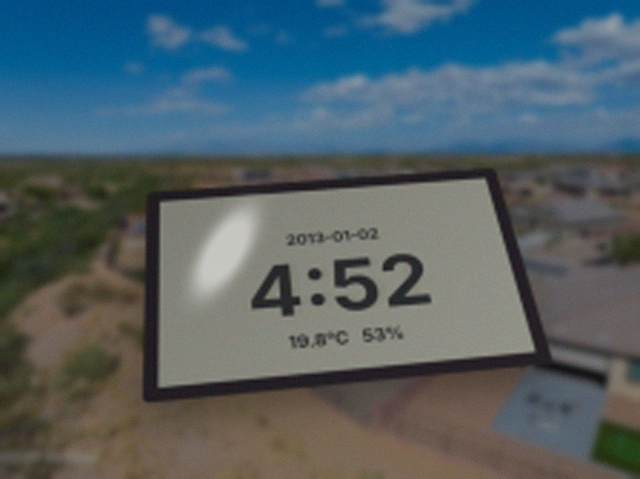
4:52
